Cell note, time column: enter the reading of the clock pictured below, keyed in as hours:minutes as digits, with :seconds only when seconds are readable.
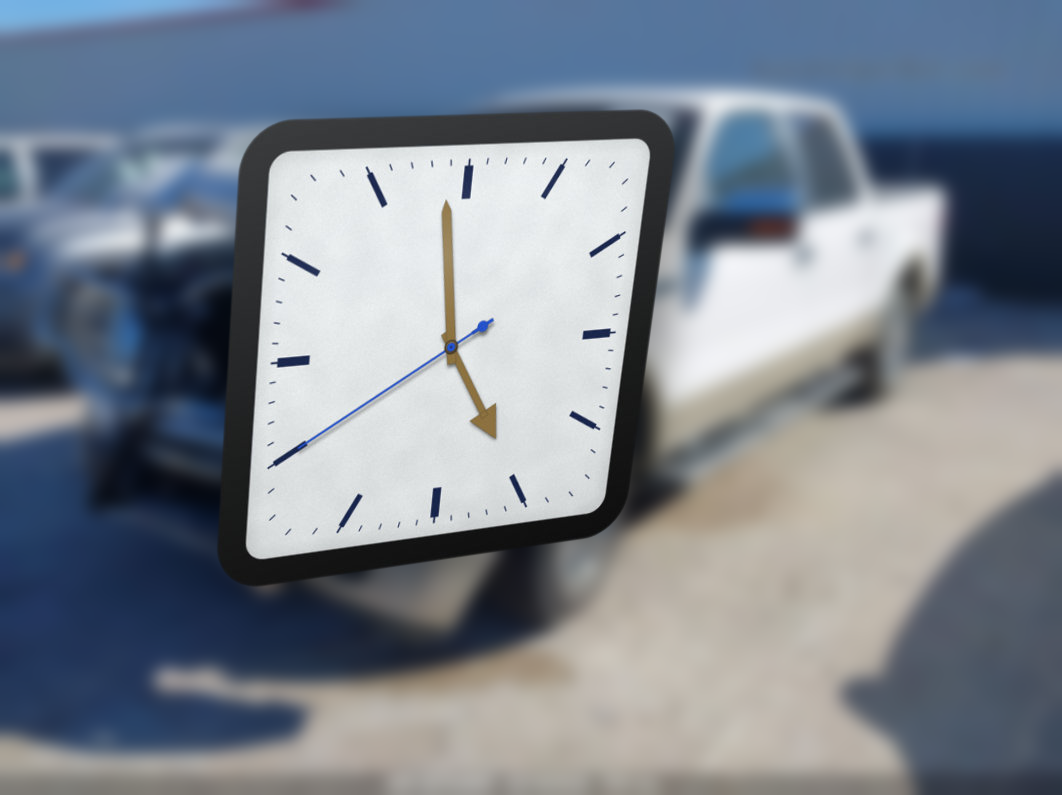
4:58:40
